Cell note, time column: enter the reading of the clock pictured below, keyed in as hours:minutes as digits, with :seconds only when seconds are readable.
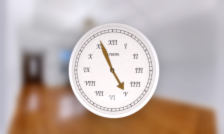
4:56
